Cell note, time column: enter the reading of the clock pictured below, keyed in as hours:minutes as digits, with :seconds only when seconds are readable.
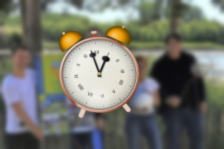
12:58
